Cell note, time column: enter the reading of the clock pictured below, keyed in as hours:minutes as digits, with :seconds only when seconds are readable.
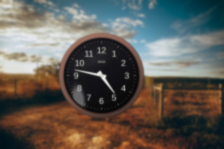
4:47
